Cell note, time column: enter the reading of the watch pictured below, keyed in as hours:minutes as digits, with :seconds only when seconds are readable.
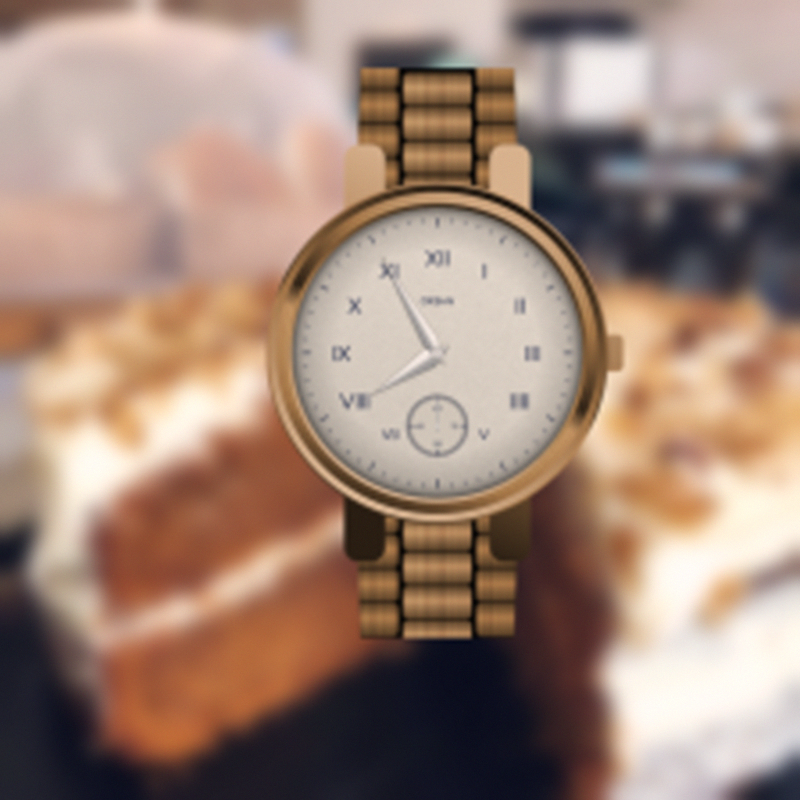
7:55
